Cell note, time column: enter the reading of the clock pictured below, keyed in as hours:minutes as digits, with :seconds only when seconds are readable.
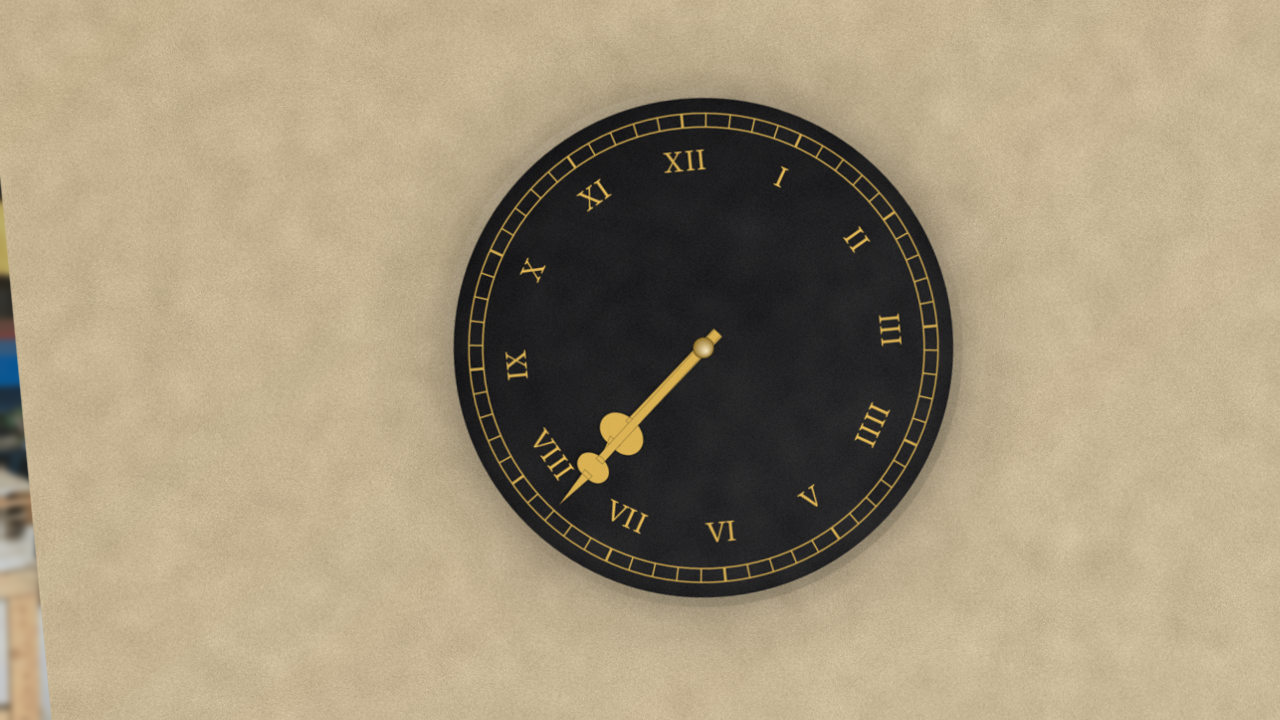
7:38
